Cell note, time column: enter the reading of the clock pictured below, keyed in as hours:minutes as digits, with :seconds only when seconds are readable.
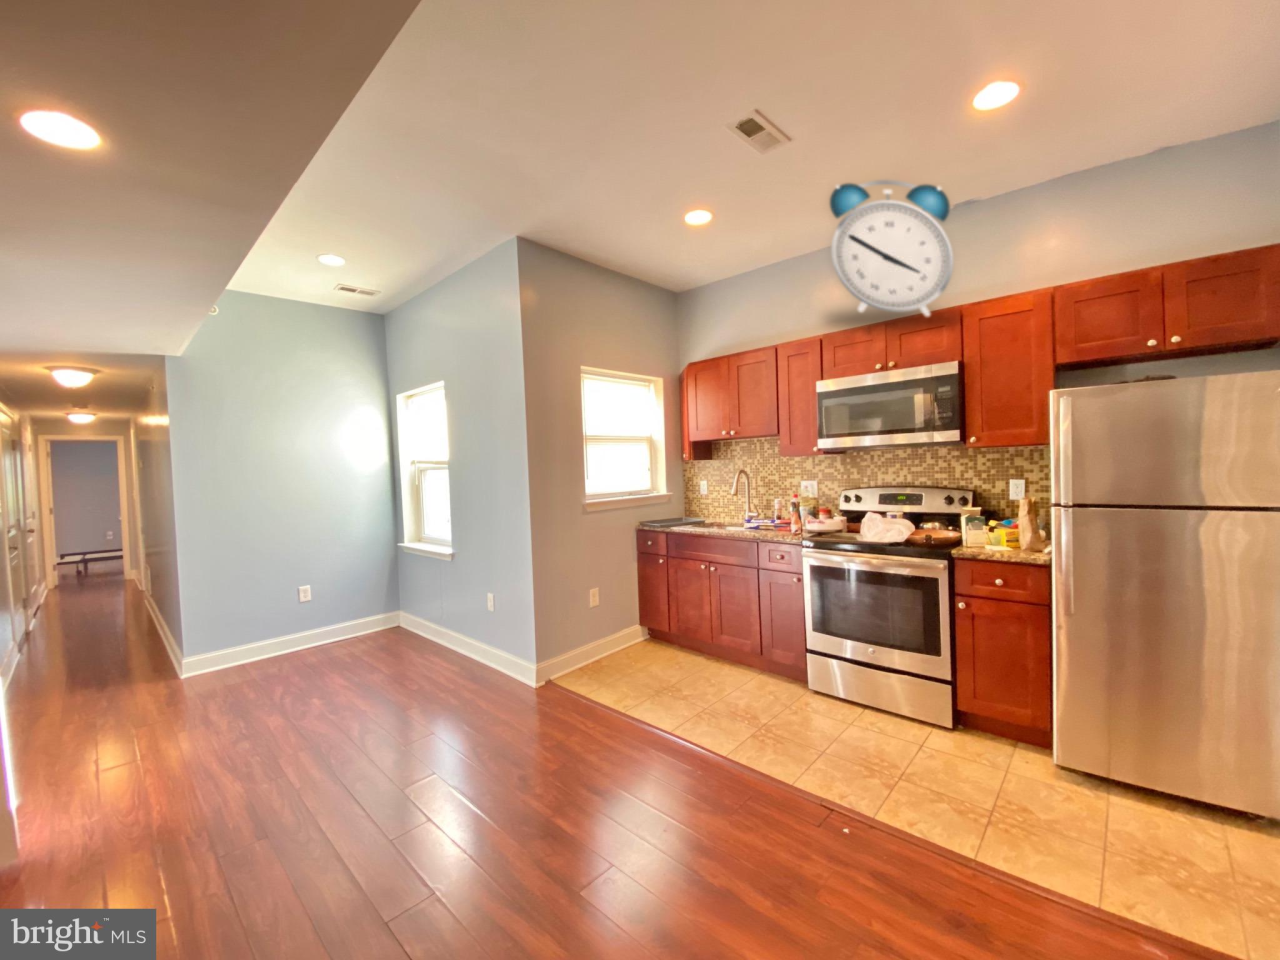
3:50
